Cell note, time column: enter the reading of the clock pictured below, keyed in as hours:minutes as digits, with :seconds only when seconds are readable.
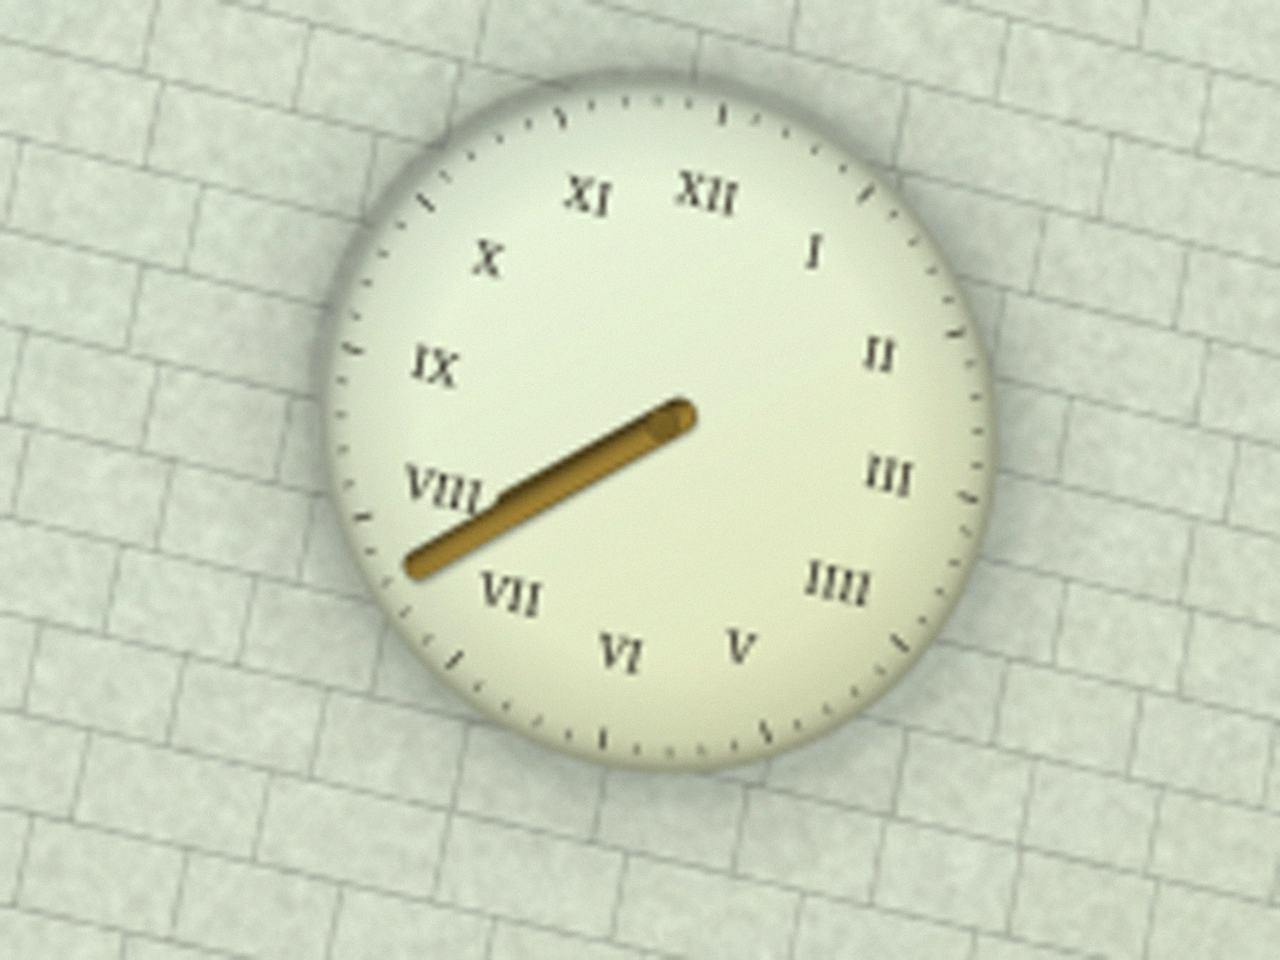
7:38
